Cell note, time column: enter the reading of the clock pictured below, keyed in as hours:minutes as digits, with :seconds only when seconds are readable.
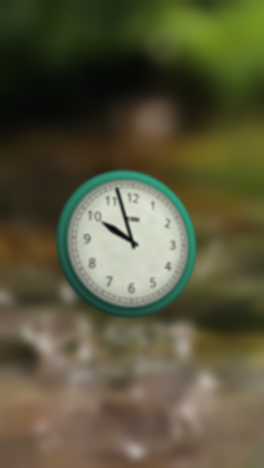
9:57
